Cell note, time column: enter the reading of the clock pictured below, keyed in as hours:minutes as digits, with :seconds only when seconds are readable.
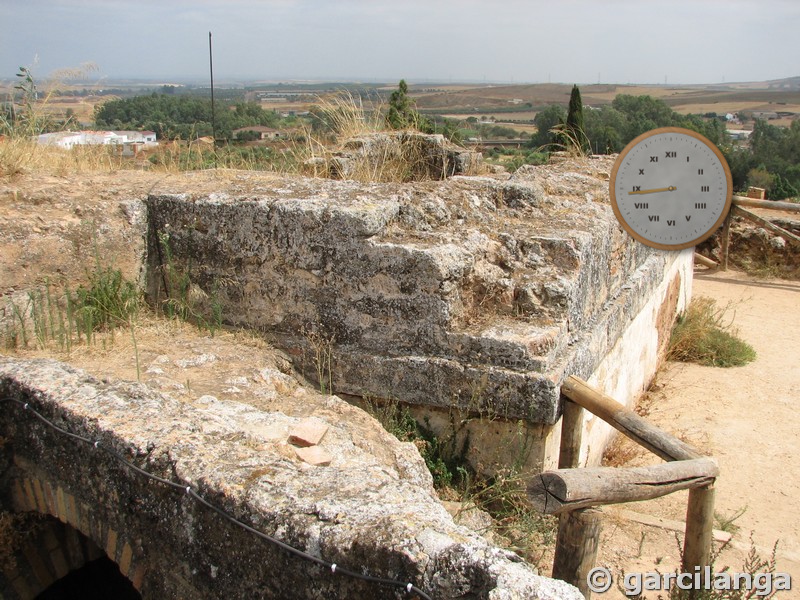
8:44
